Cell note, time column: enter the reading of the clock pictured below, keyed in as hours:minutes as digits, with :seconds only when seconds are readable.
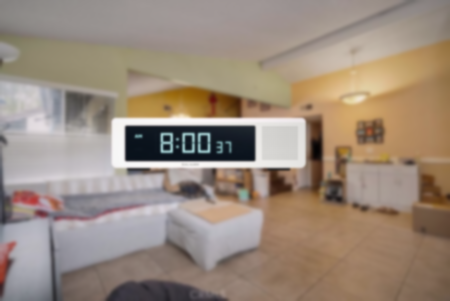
8:00:37
